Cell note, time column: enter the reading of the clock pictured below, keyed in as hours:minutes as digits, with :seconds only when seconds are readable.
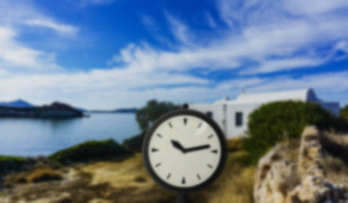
10:13
